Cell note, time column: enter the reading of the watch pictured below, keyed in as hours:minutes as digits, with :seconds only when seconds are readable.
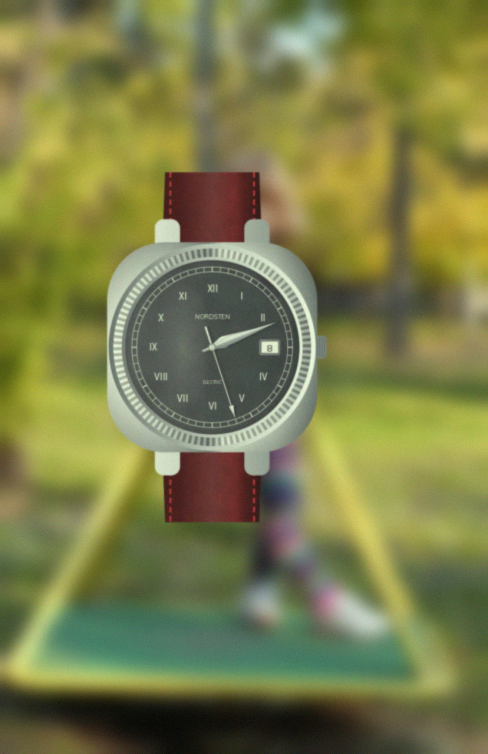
2:11:27
